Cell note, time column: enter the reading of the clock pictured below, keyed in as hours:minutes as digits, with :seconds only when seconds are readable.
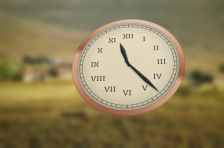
11:23
